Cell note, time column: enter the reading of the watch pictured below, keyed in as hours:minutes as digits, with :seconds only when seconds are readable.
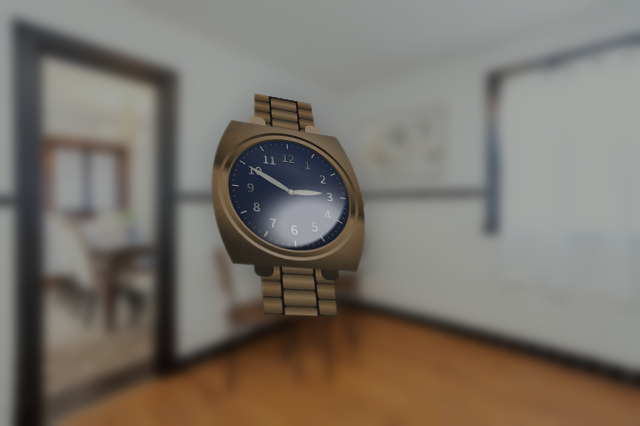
2:50
